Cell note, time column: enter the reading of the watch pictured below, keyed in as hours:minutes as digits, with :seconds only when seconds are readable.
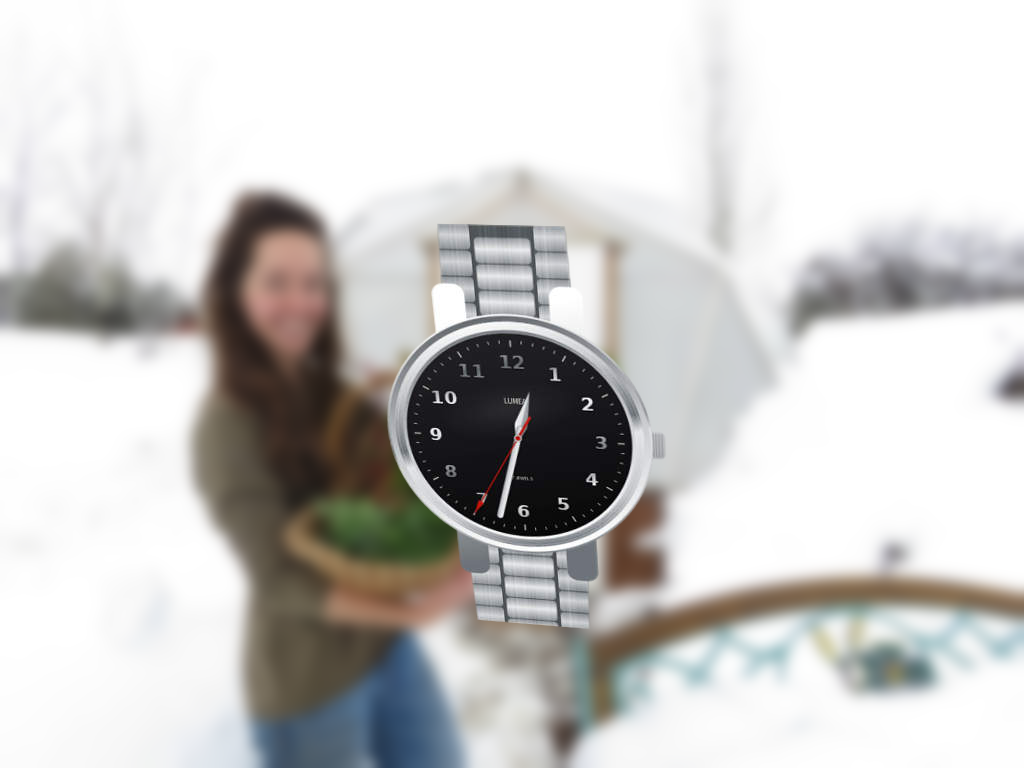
12:32:35
